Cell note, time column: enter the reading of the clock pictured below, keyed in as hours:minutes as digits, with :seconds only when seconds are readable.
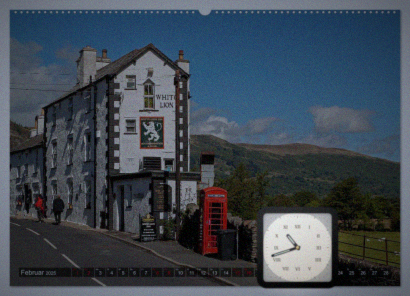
10:42
